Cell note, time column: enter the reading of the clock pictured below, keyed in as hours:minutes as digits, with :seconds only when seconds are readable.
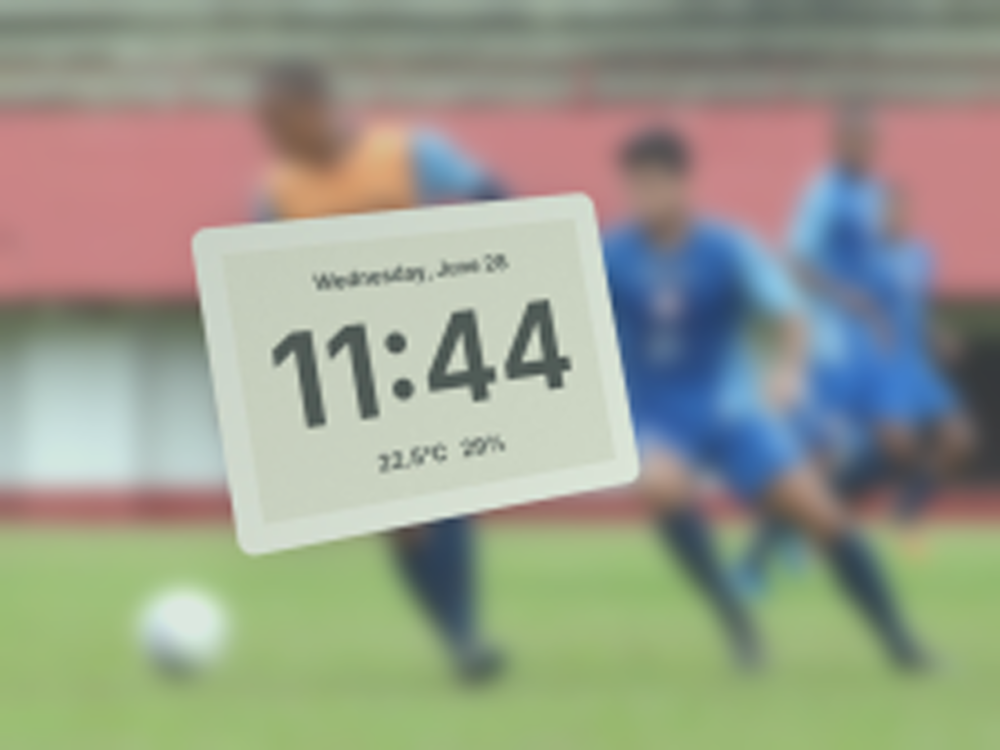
11:44
